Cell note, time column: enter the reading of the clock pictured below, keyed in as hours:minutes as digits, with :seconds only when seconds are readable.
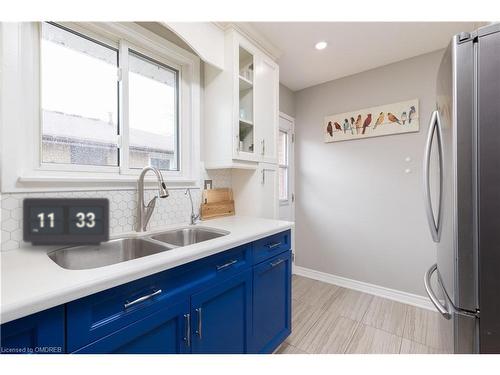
11:33
